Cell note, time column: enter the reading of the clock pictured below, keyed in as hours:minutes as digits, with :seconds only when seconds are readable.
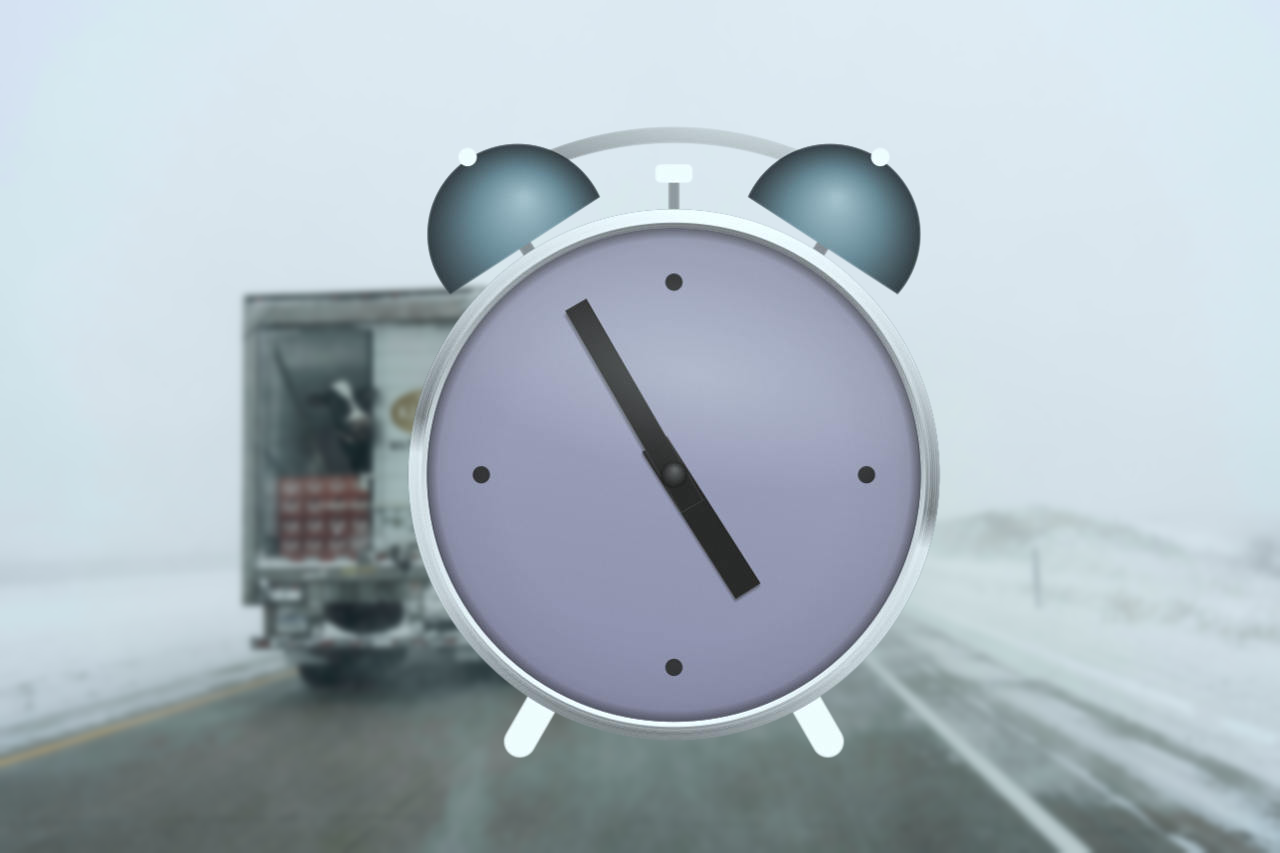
4:55
